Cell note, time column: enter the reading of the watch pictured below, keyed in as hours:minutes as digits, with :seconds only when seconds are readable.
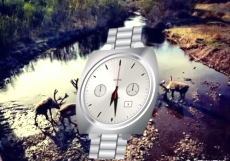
6:29
